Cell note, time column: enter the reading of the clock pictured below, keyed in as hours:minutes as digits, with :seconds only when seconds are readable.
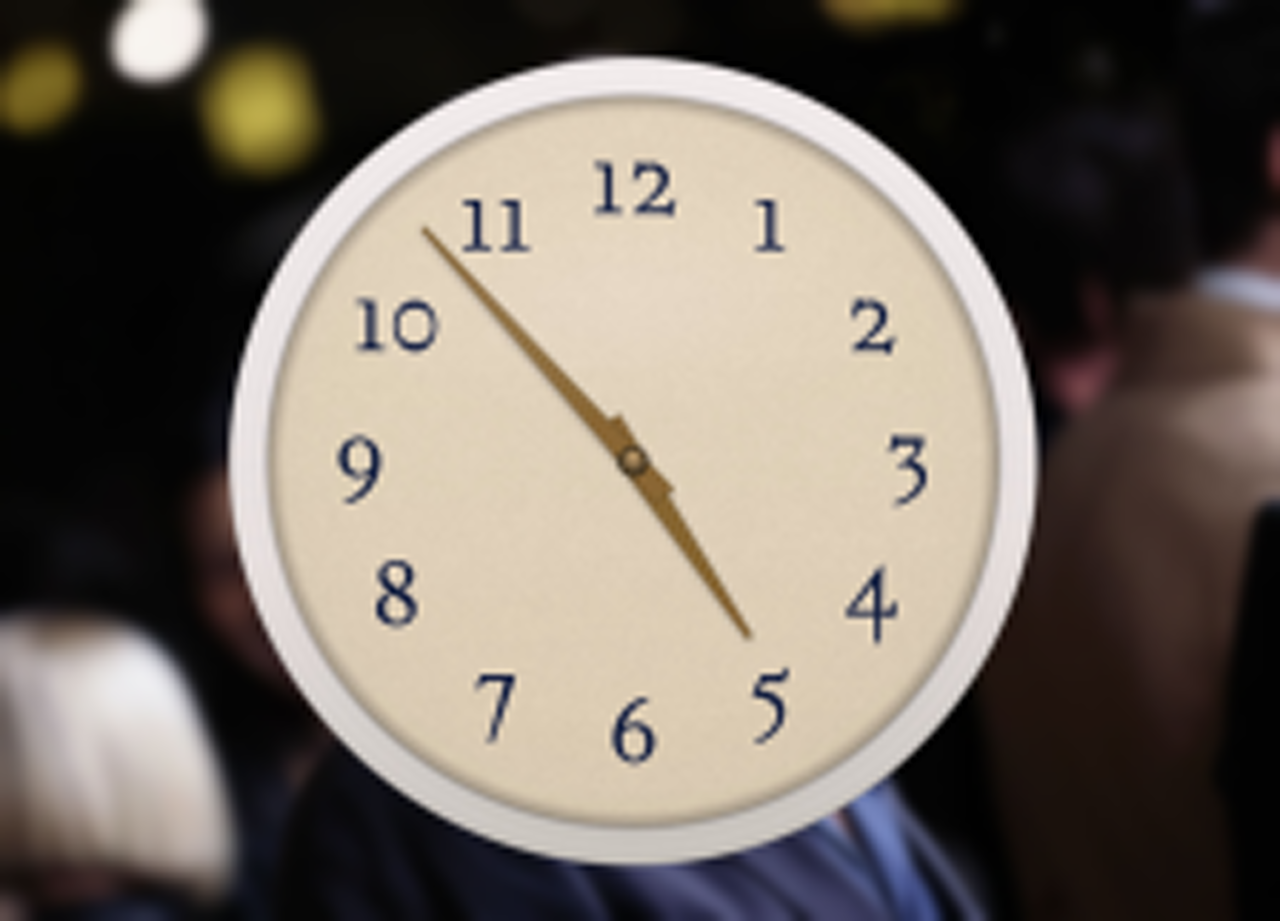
4:53
